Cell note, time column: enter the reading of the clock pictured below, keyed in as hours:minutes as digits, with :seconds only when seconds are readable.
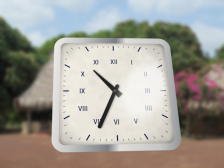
10:34
